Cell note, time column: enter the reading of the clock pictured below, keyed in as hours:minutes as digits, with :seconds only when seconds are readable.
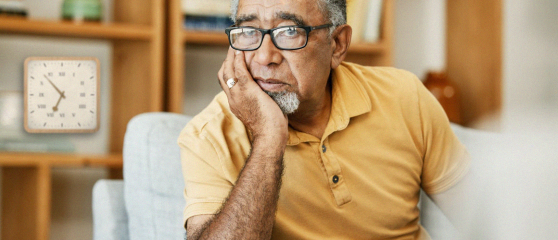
6:53
